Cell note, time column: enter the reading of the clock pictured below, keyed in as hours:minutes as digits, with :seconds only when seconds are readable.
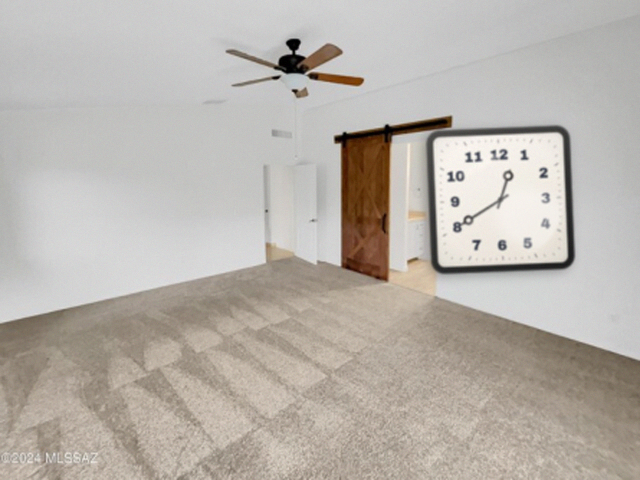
12:40
